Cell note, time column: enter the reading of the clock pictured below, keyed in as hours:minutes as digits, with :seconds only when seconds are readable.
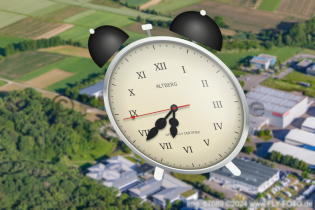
6:38:44
